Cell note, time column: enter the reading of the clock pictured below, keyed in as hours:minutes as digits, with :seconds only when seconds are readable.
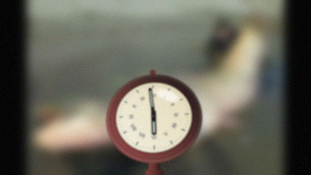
5:59
